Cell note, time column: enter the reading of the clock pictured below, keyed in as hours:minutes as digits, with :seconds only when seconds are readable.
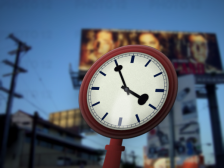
3:55
